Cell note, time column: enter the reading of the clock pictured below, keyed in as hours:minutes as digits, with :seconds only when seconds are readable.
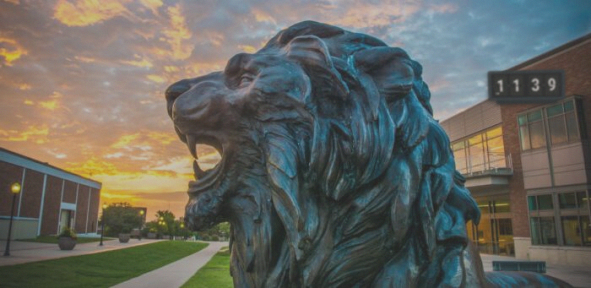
11:39
